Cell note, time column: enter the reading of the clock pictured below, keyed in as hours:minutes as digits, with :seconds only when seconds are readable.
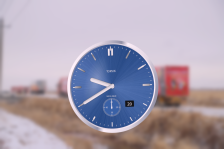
9:40
